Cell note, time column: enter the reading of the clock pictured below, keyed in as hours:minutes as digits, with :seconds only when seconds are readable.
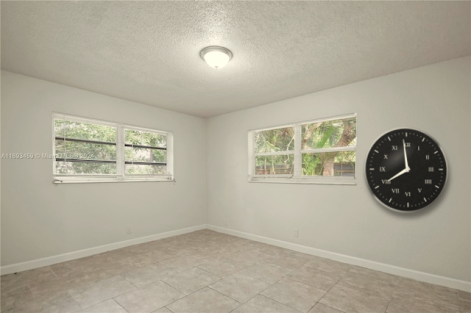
7:59
